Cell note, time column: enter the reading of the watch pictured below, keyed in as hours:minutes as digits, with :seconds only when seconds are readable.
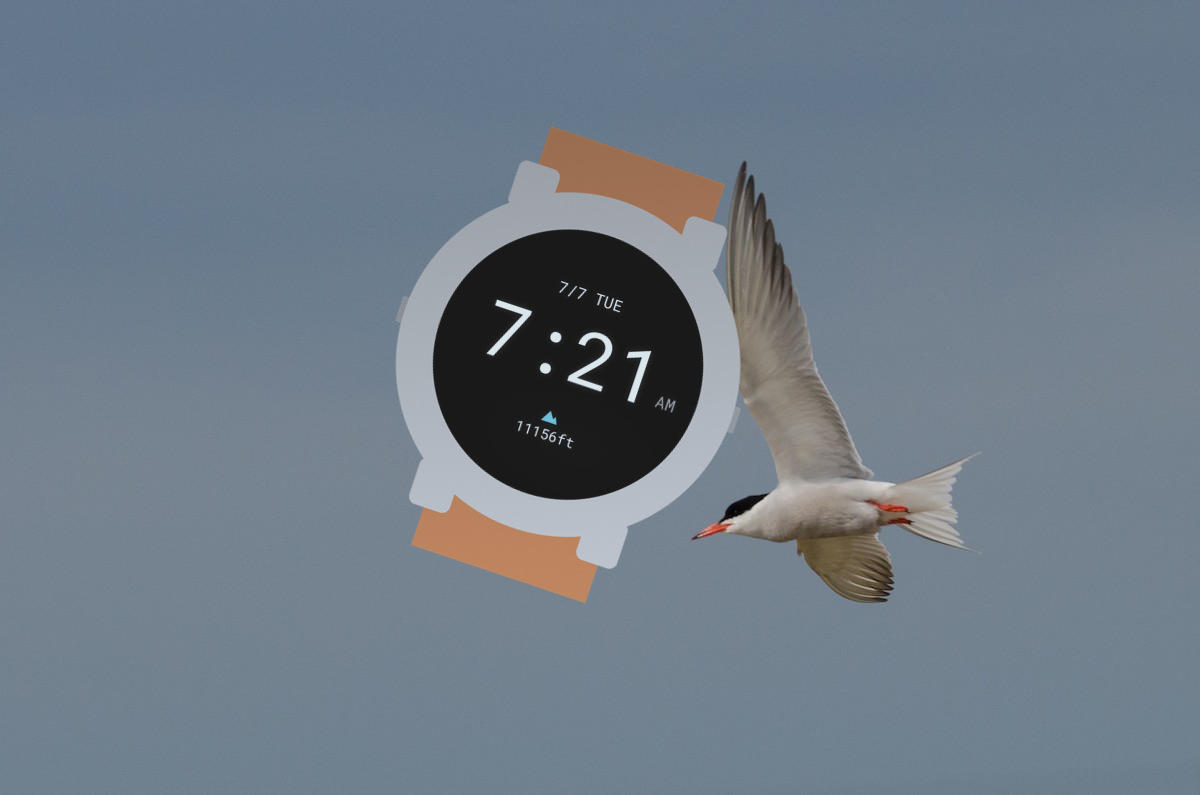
7:21
